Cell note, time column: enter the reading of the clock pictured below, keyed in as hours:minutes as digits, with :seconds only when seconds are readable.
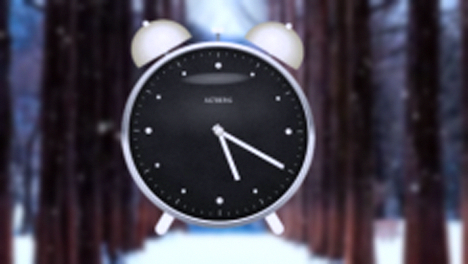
5:20
